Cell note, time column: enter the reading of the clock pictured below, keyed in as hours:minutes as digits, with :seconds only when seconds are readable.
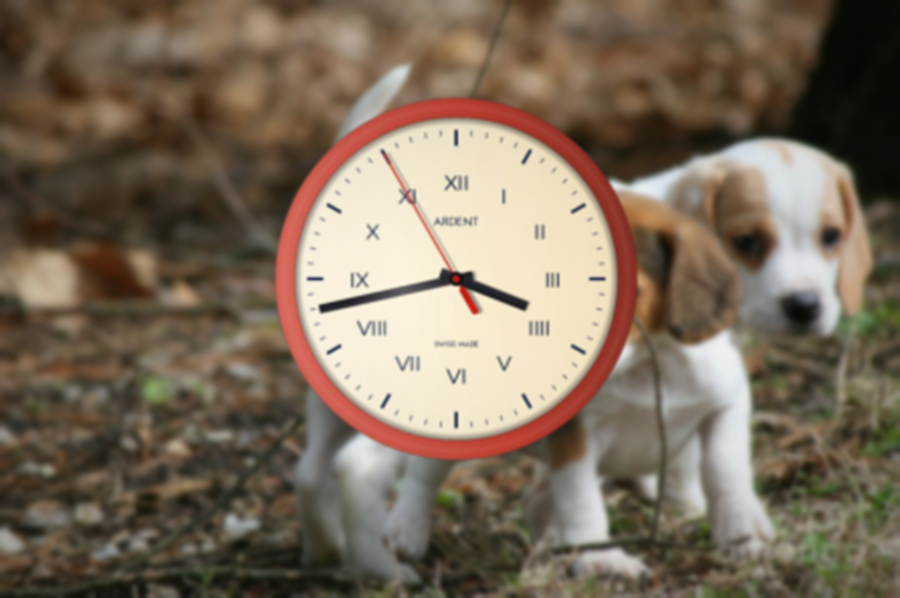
3:42:55
